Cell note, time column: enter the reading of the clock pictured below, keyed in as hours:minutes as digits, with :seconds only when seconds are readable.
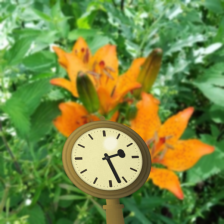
2:27
